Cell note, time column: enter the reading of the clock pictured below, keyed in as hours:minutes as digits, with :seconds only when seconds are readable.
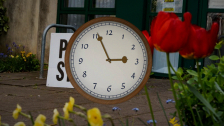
2:56
